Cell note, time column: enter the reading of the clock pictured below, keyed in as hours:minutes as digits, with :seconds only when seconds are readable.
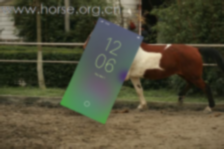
12:06
